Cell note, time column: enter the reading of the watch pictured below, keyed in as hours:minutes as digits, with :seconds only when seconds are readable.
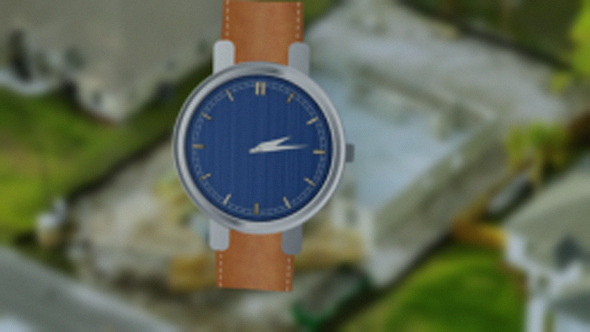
2:14
